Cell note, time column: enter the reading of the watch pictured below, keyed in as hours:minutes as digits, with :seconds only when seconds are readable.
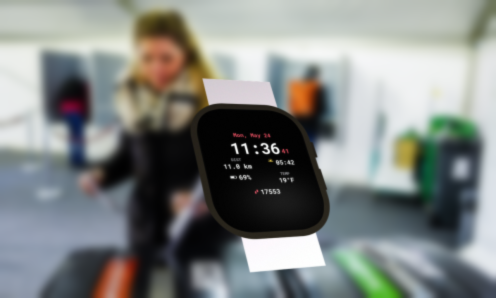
11:36
